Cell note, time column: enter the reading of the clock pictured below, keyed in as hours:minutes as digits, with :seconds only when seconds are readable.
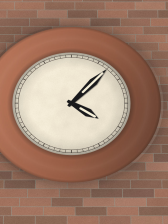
4:07
